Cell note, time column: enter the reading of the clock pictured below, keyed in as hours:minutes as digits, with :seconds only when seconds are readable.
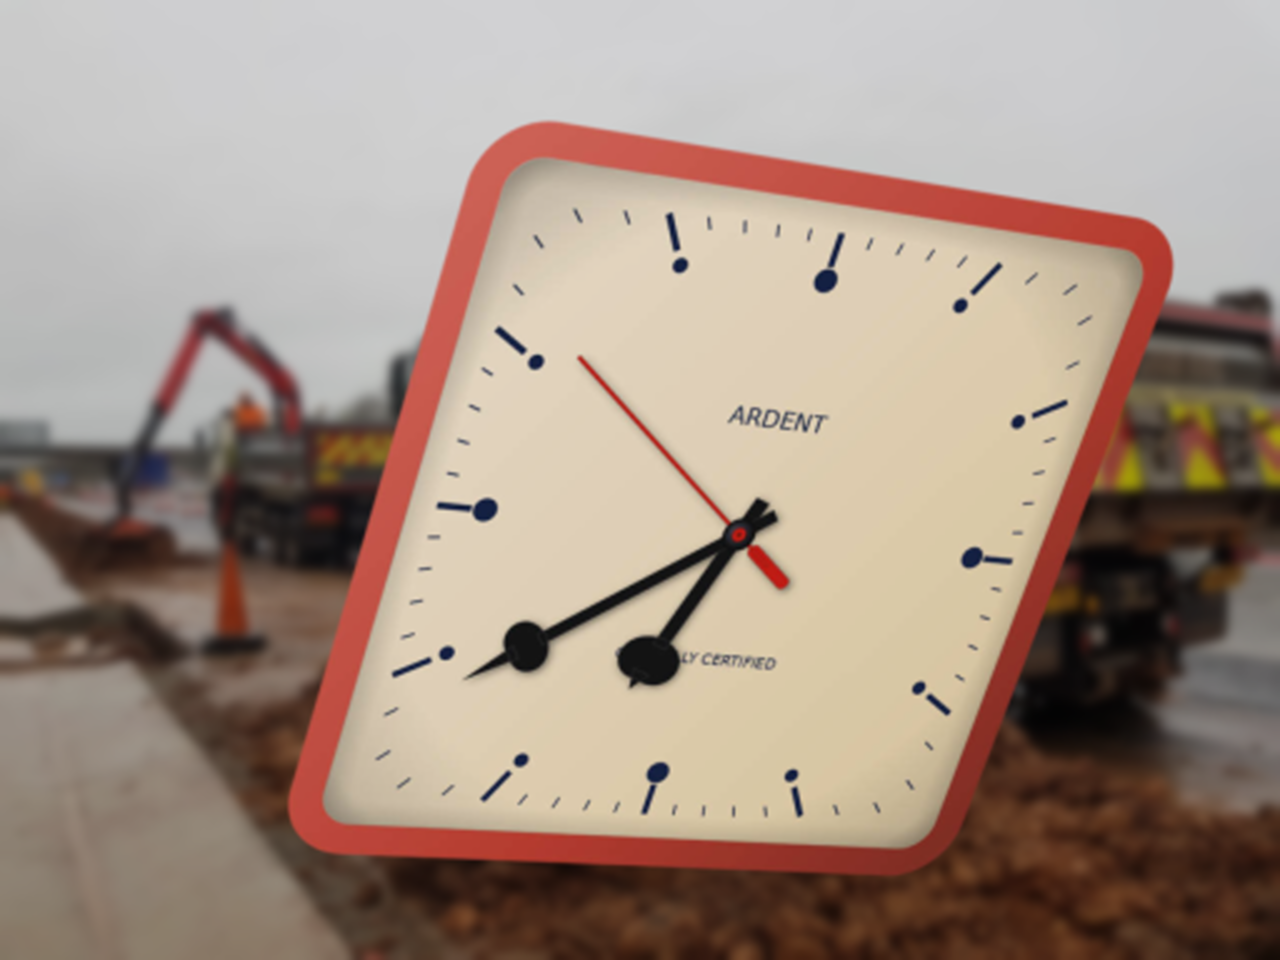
6:38:51
